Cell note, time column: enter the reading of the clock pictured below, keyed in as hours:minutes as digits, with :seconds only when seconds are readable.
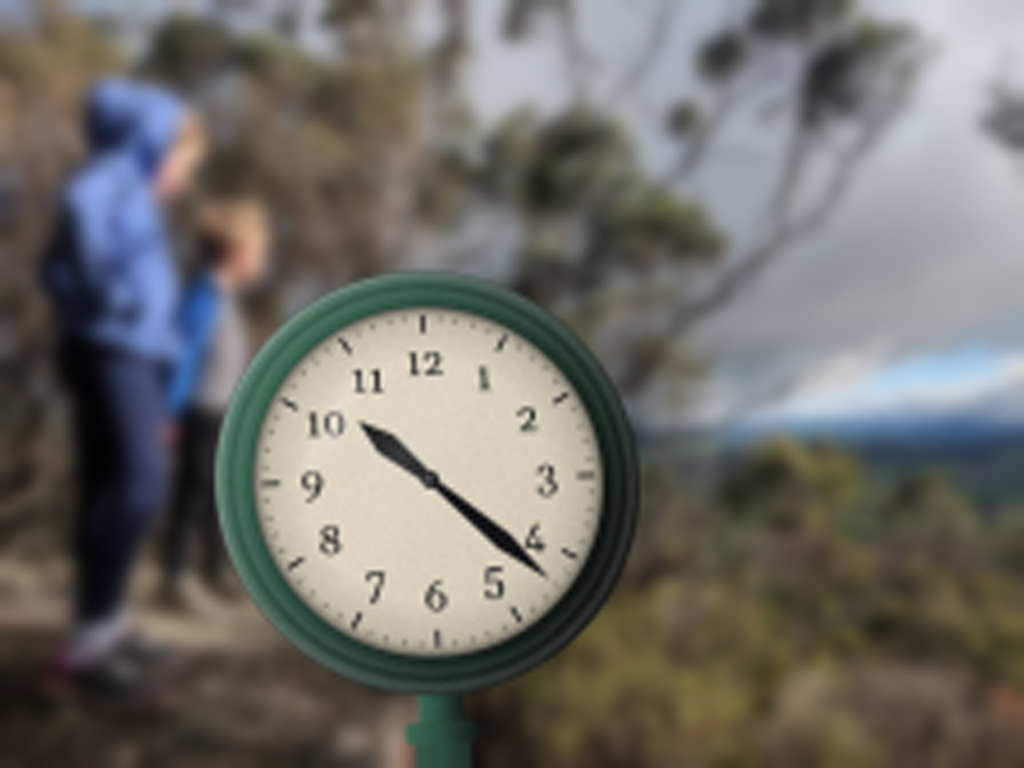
10:22
